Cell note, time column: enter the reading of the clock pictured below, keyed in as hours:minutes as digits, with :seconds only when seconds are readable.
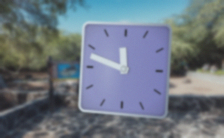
11:48
